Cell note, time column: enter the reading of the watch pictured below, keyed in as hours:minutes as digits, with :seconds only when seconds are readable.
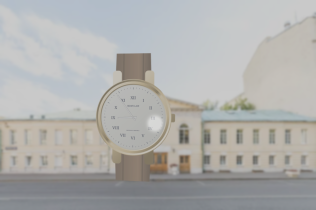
8:54
